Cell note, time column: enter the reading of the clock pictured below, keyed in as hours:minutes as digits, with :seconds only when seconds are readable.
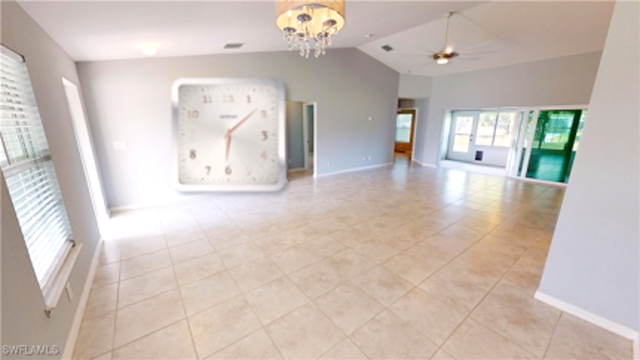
6:08
